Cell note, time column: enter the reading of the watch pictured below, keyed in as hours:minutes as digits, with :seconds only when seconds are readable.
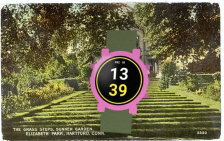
13:39
